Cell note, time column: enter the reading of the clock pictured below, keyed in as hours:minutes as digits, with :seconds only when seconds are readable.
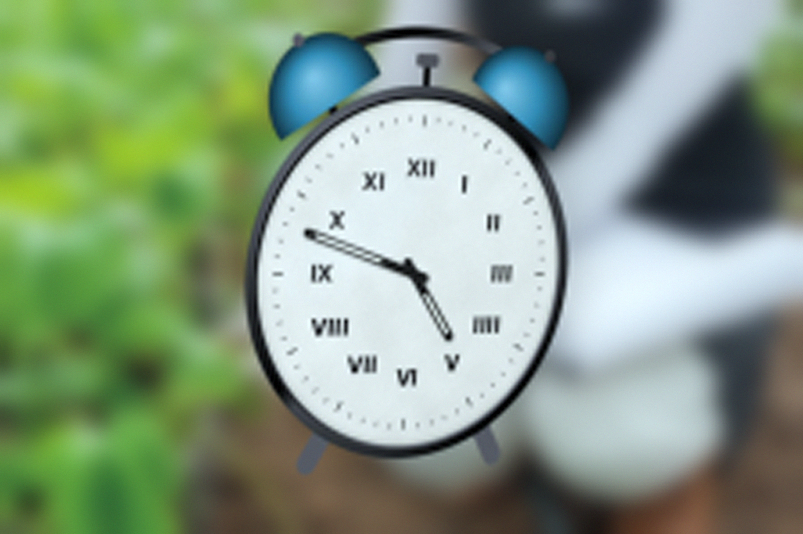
4:48
